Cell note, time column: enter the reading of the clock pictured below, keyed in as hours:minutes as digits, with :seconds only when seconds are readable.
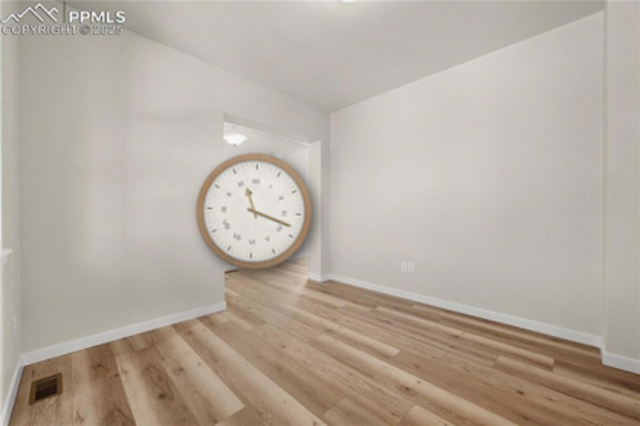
11:18
